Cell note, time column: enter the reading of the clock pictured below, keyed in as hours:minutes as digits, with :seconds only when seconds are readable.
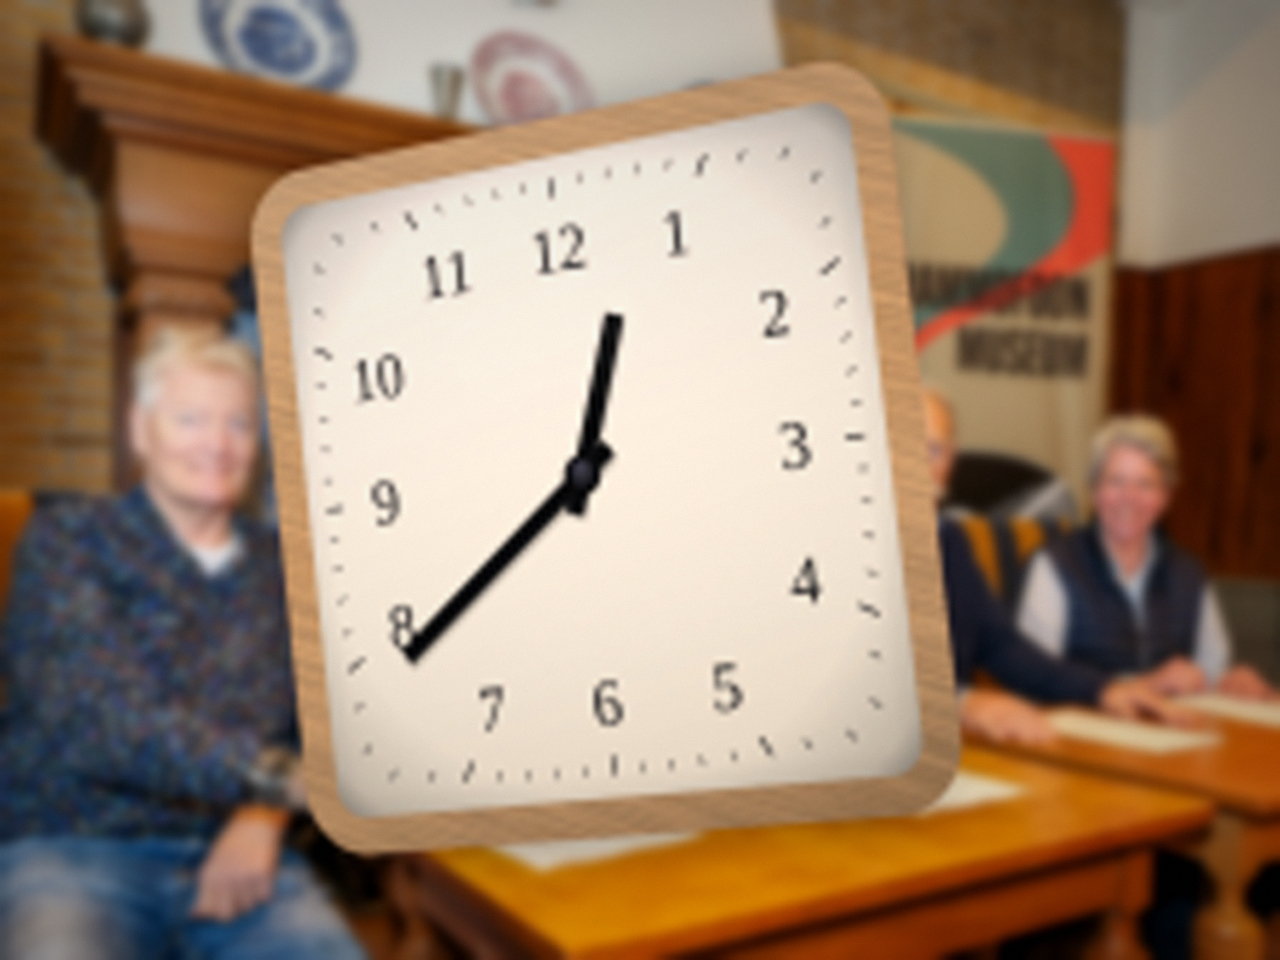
12:39
